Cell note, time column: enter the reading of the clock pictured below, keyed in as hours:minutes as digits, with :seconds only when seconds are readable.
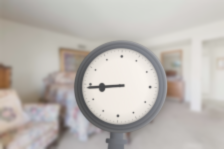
8:44
